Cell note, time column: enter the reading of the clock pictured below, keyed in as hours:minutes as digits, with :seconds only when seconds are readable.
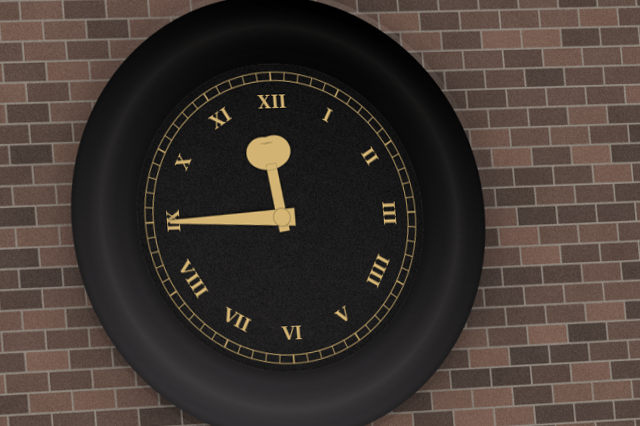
11:45
